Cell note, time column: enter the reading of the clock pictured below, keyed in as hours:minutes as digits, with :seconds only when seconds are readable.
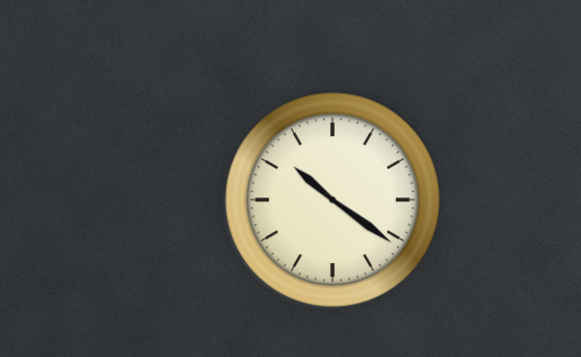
10:21
